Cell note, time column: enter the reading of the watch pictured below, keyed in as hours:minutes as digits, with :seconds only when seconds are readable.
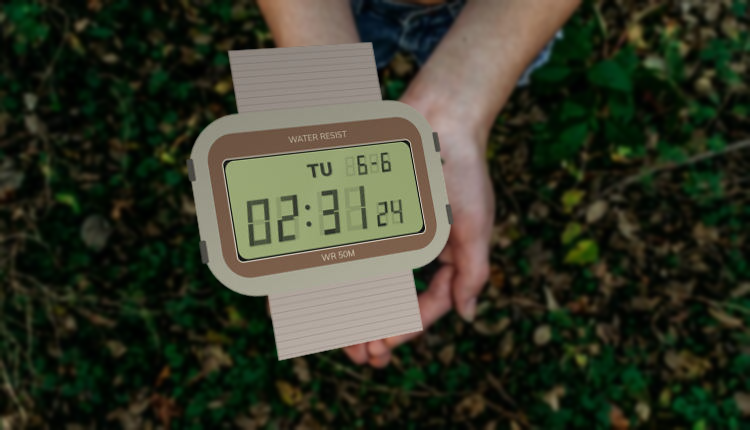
2:31:24
